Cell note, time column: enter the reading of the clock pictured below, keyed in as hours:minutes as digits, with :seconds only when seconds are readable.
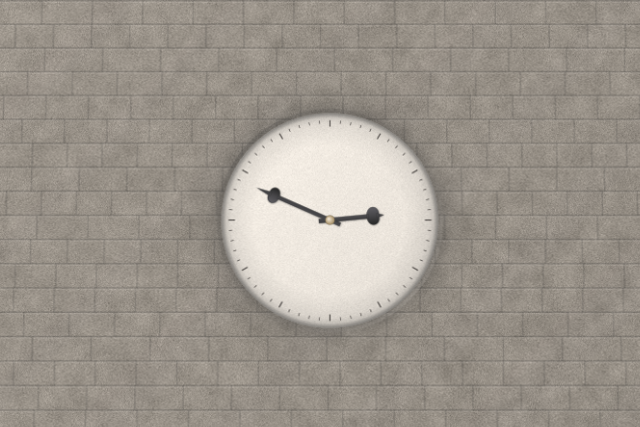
2:49
